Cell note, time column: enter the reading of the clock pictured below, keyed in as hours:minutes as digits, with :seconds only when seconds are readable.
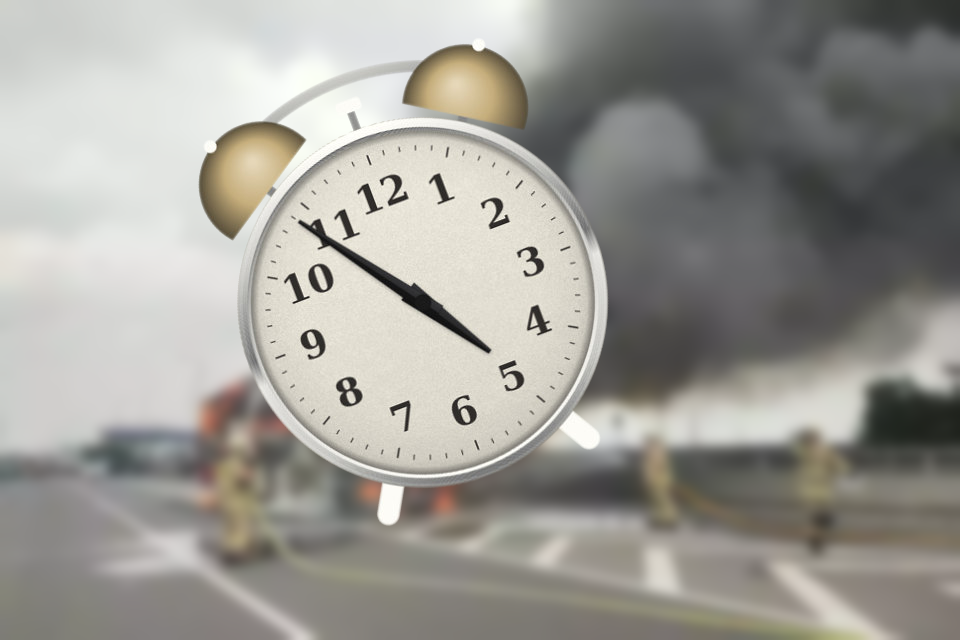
4:54
